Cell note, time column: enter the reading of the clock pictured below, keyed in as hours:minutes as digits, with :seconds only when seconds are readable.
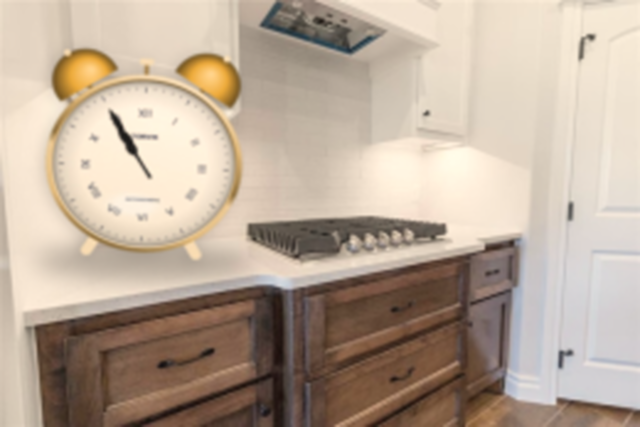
10:55
